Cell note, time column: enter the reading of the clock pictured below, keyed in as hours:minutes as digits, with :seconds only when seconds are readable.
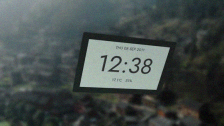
12:38
